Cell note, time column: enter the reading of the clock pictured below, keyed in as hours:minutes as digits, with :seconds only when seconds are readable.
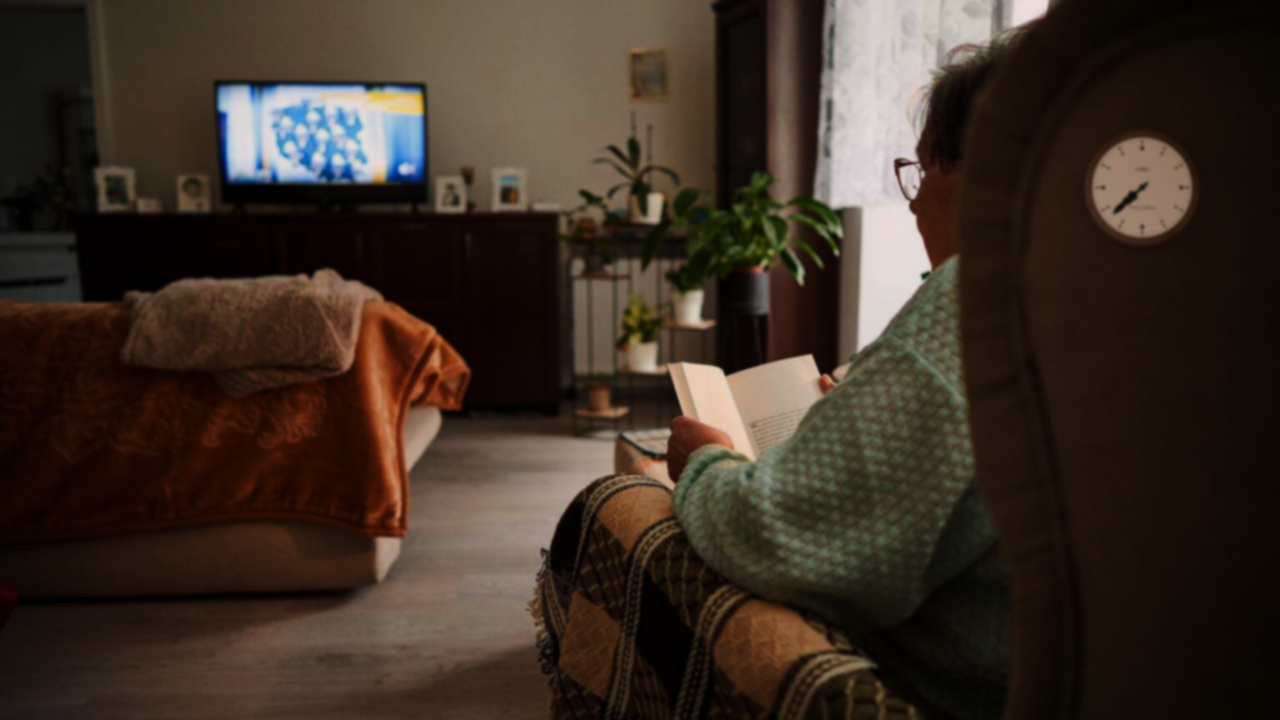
7:38
